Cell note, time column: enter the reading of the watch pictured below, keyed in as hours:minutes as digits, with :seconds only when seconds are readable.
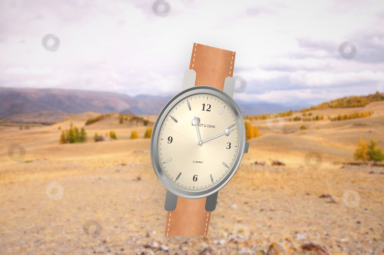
11:11
